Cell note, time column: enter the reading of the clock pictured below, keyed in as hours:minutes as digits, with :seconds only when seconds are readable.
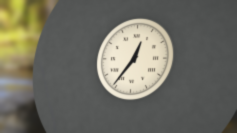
12:36
